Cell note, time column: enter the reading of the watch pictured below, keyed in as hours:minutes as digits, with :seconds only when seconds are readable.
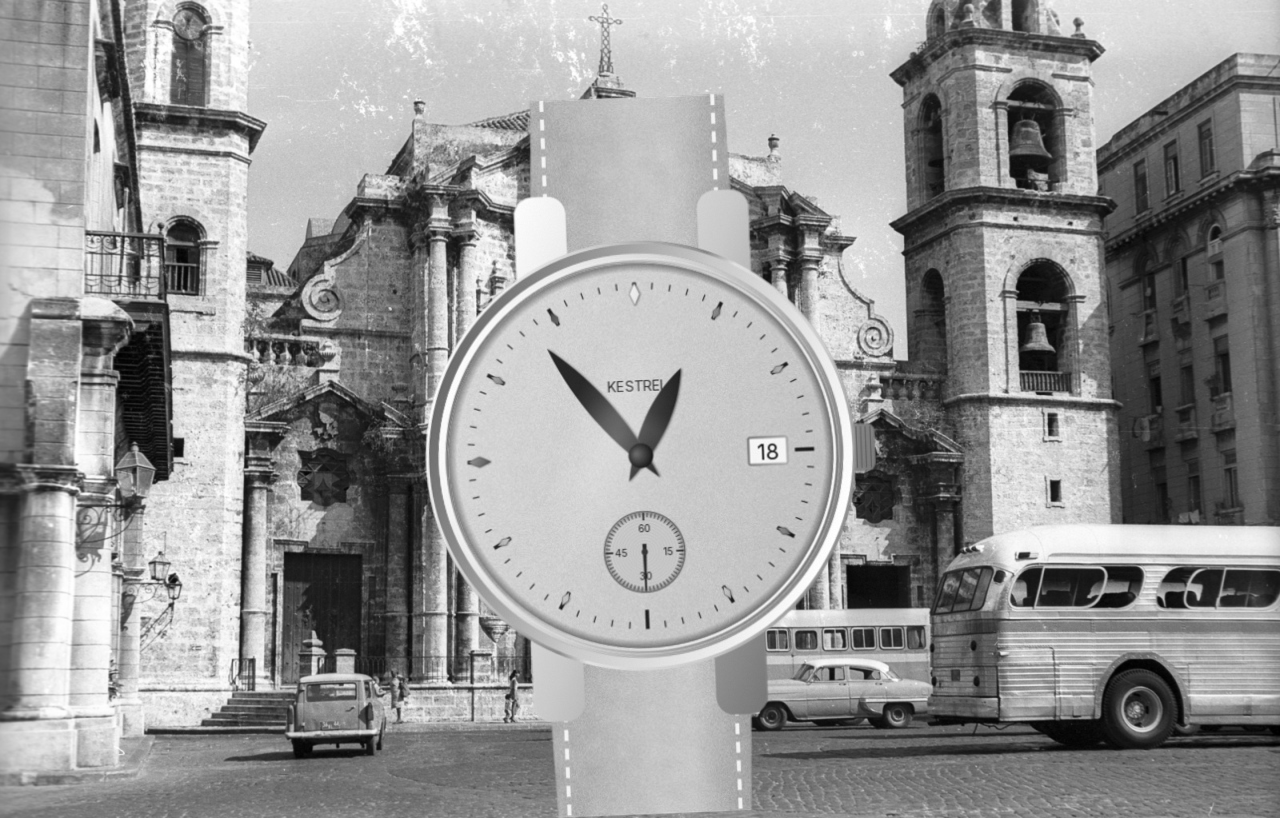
12:53:30
